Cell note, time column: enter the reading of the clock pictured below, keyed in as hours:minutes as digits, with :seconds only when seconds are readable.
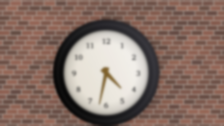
4:32
